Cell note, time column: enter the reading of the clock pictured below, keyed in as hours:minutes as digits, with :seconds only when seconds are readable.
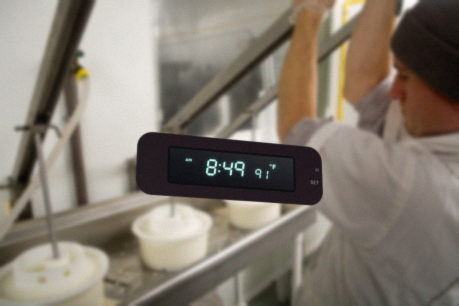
8:49
